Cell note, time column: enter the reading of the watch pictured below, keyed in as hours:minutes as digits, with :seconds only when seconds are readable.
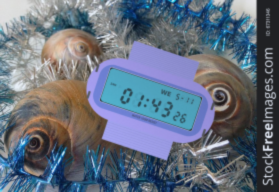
1:43:26
